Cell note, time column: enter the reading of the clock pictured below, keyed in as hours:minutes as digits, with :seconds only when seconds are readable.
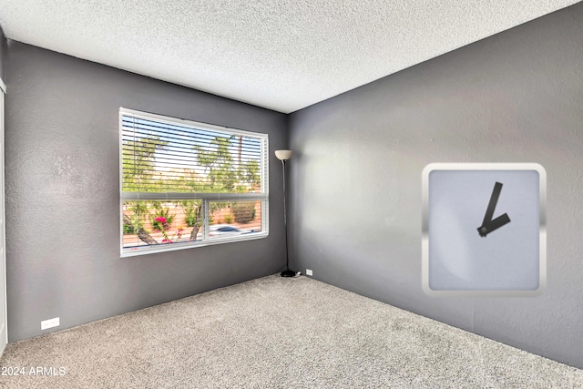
2:03
